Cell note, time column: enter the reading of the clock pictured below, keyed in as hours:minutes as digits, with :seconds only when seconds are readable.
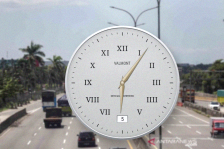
6:06
